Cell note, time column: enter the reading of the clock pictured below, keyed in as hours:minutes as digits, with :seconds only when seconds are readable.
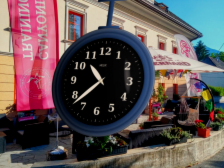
10:38
